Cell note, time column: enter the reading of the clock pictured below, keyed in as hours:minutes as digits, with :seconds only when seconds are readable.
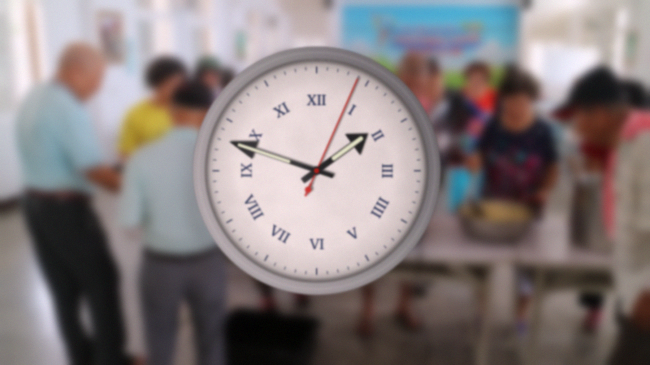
1:48:04
